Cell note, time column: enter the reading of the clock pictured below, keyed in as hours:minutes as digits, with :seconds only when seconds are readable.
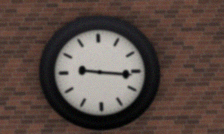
9:16
